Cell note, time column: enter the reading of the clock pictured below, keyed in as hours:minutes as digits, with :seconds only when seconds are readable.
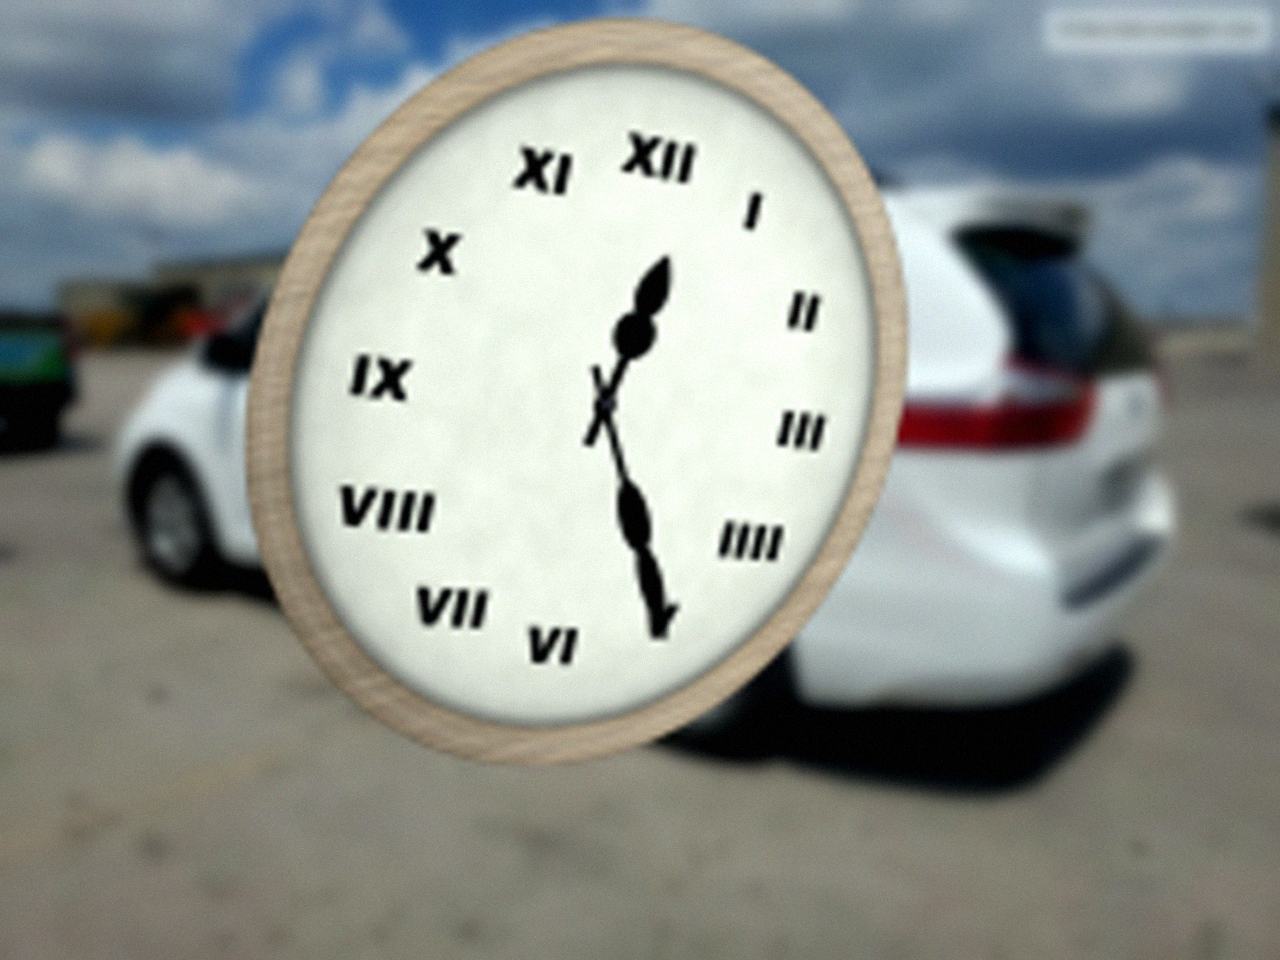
12:25
